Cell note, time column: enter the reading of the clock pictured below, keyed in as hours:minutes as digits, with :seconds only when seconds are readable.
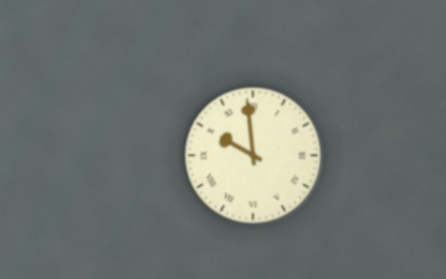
9:59
